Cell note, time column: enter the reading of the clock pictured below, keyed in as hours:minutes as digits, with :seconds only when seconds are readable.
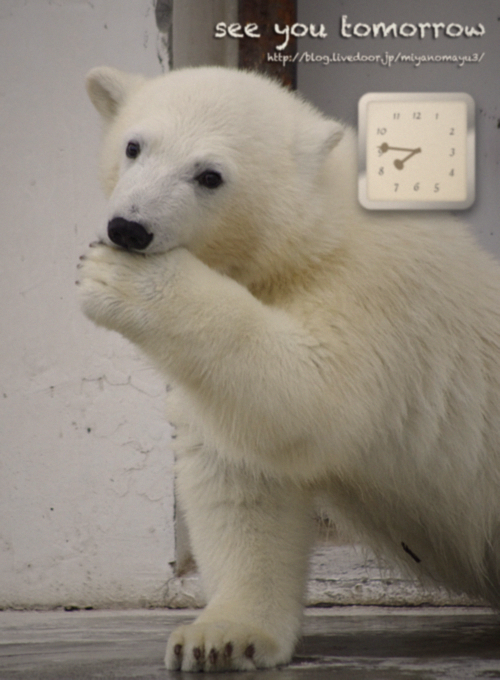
7:46
